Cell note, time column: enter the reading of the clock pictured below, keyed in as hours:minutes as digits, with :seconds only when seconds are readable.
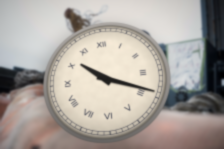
10:19
